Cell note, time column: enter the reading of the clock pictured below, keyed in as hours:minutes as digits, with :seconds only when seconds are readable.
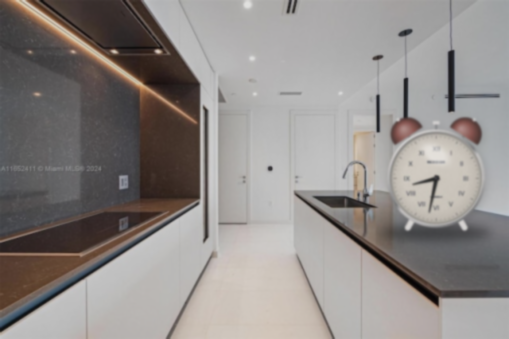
8:32
